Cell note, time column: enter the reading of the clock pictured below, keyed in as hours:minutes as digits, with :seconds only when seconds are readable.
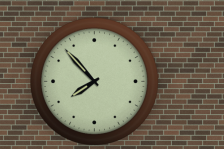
7:53
